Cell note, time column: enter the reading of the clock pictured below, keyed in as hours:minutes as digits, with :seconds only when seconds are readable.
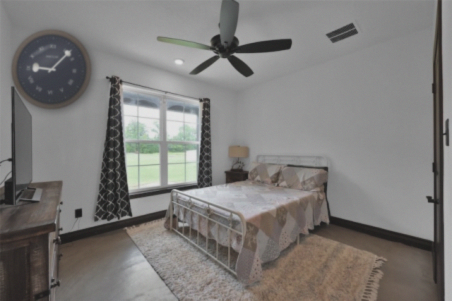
9:07
